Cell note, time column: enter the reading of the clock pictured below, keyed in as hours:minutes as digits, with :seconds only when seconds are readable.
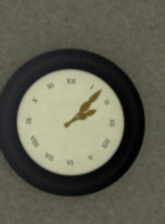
2:07
